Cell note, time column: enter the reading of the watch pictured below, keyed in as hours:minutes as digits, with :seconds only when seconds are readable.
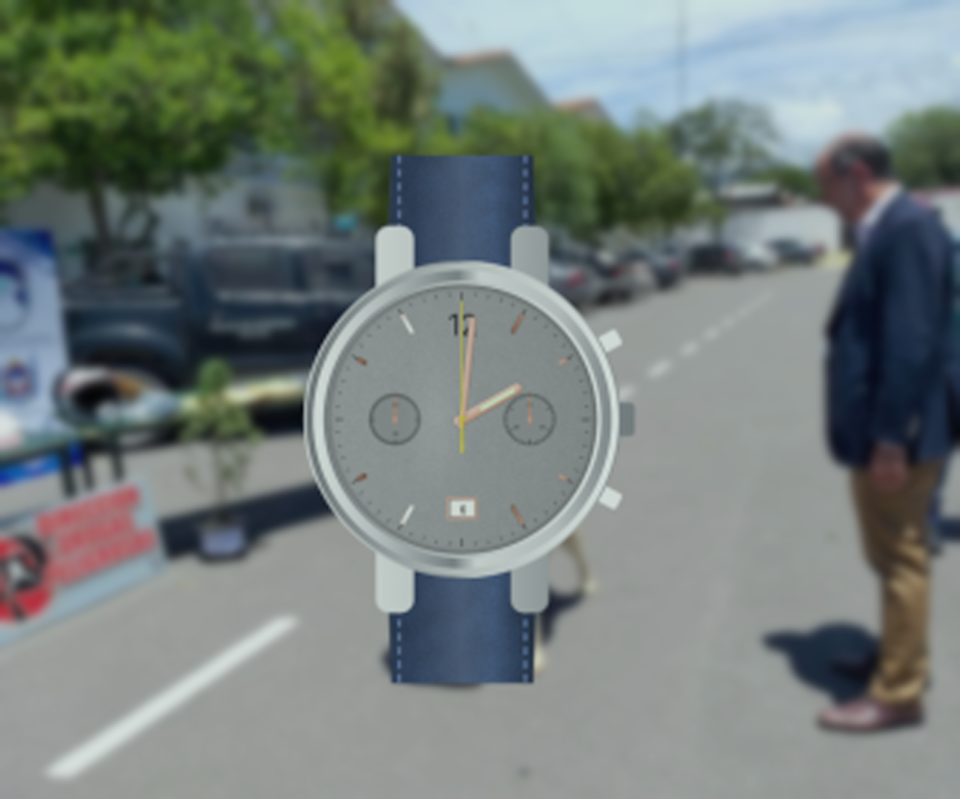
2:01
